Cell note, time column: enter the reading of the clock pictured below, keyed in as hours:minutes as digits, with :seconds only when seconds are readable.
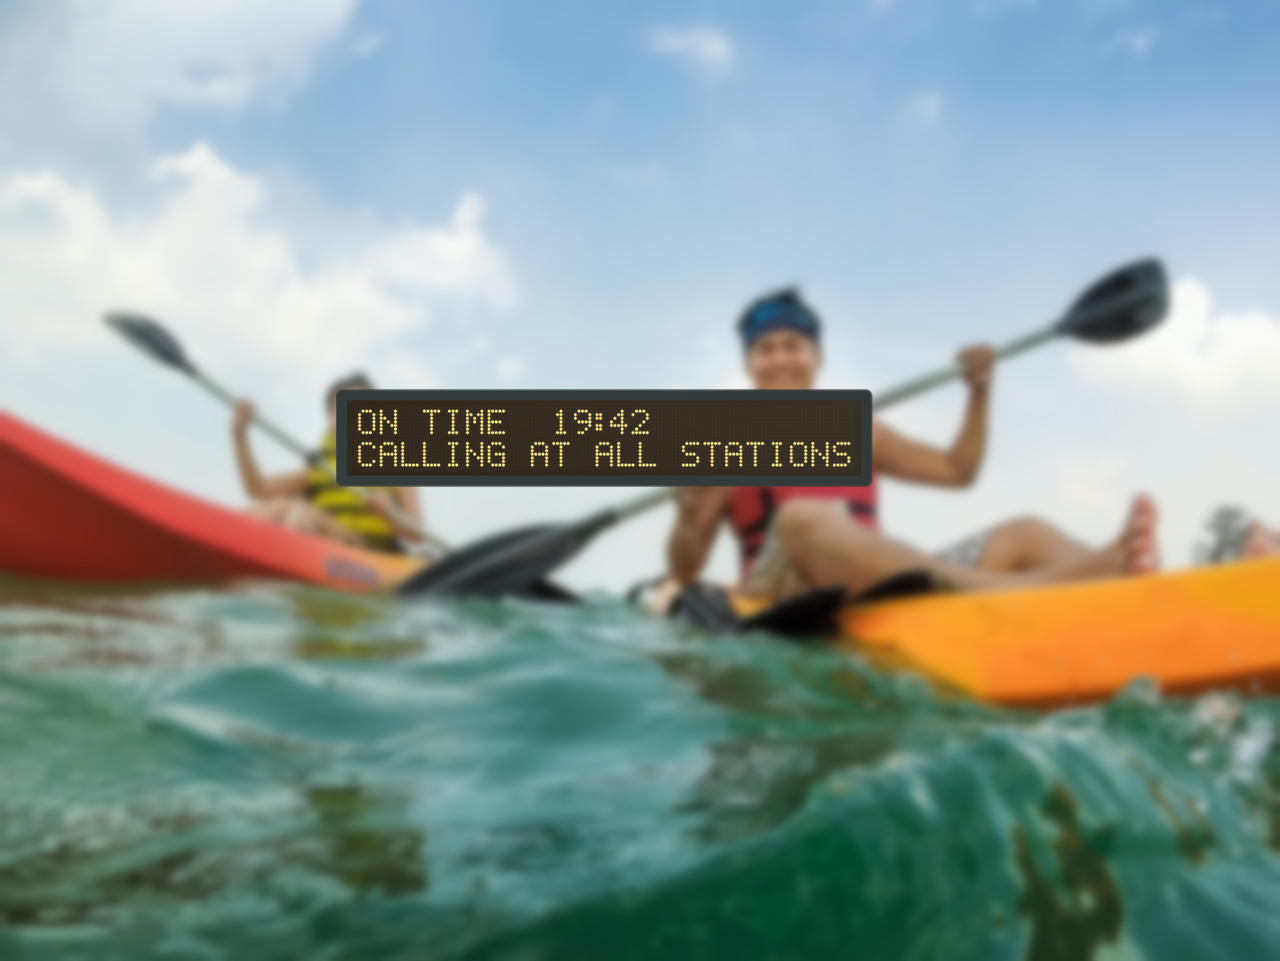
19:42
